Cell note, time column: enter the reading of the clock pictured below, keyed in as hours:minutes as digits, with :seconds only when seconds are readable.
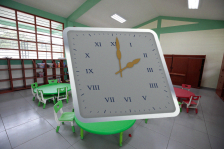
2:01
